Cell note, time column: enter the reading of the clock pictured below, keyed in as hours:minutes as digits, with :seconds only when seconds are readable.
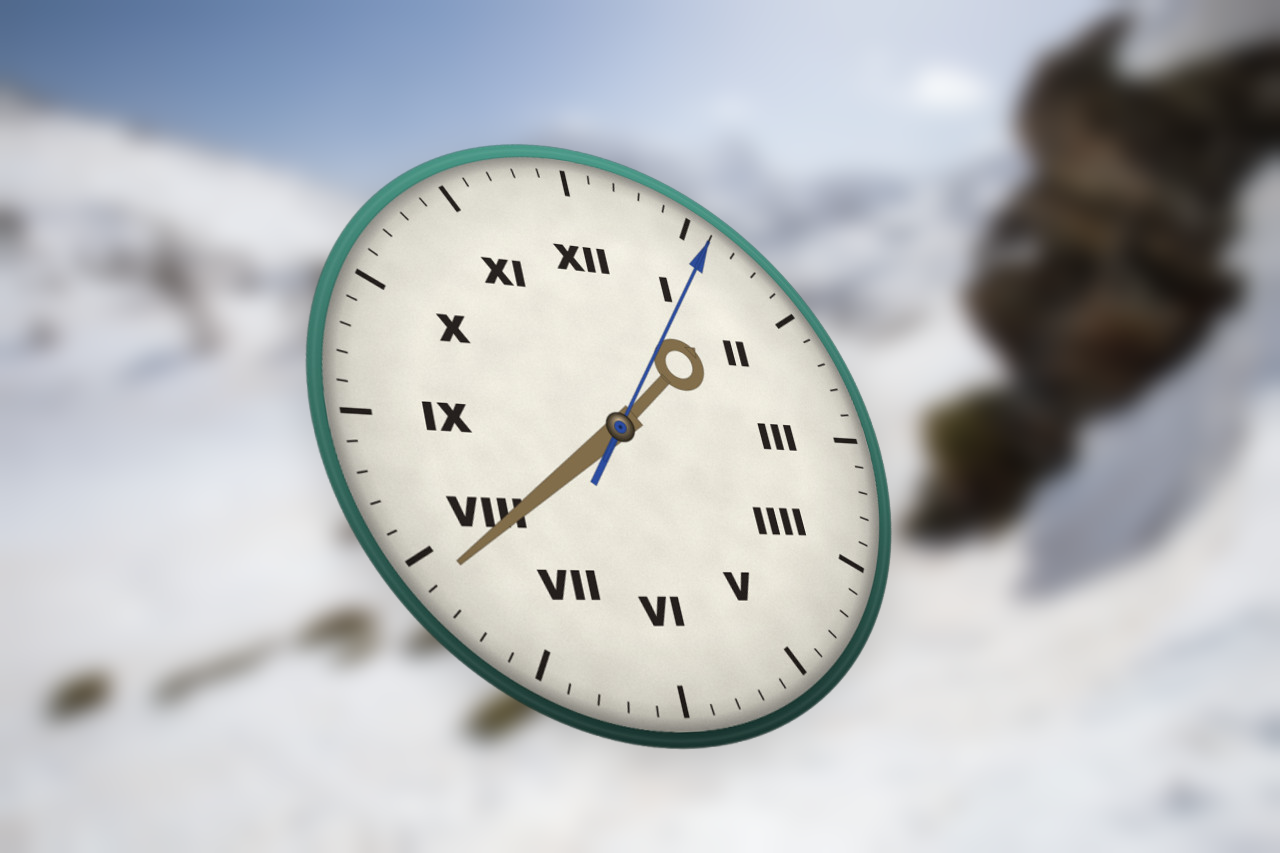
1:39:06
